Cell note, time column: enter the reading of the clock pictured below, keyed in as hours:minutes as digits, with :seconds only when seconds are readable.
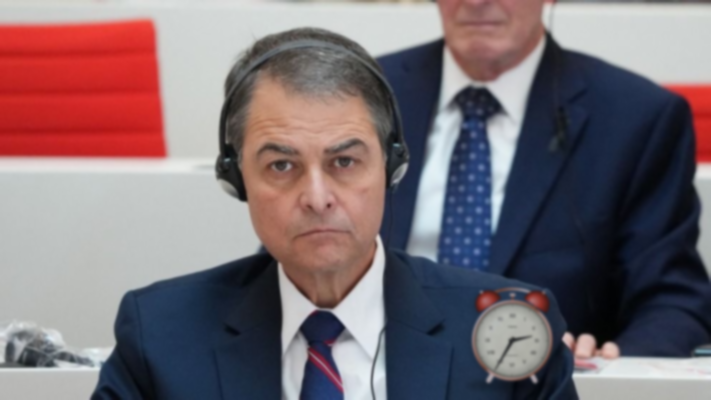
2:35
